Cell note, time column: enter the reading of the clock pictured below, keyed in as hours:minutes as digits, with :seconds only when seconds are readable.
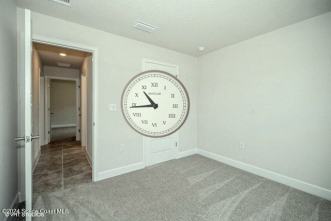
10:44
